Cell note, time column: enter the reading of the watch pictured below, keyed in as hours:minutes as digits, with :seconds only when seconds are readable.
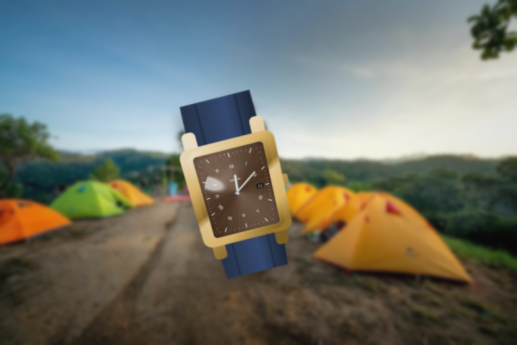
12:09
